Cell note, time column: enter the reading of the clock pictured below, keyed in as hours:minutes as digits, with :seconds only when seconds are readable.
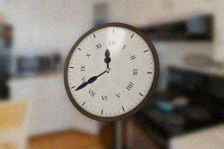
11:39
